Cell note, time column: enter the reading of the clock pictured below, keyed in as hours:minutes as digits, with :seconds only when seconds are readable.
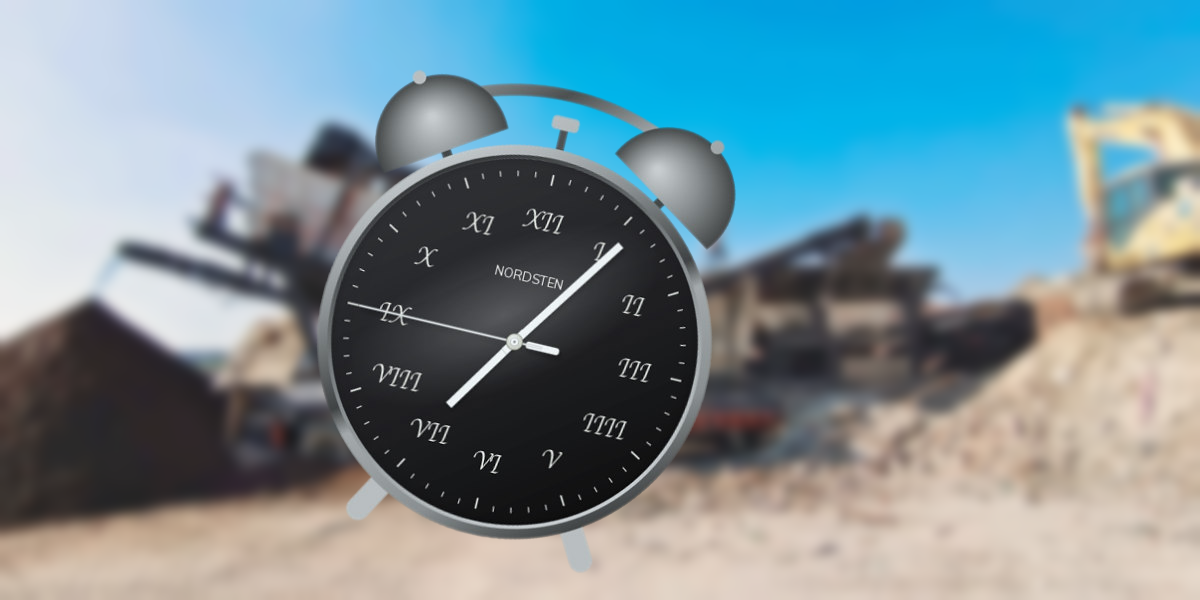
7:05:45
